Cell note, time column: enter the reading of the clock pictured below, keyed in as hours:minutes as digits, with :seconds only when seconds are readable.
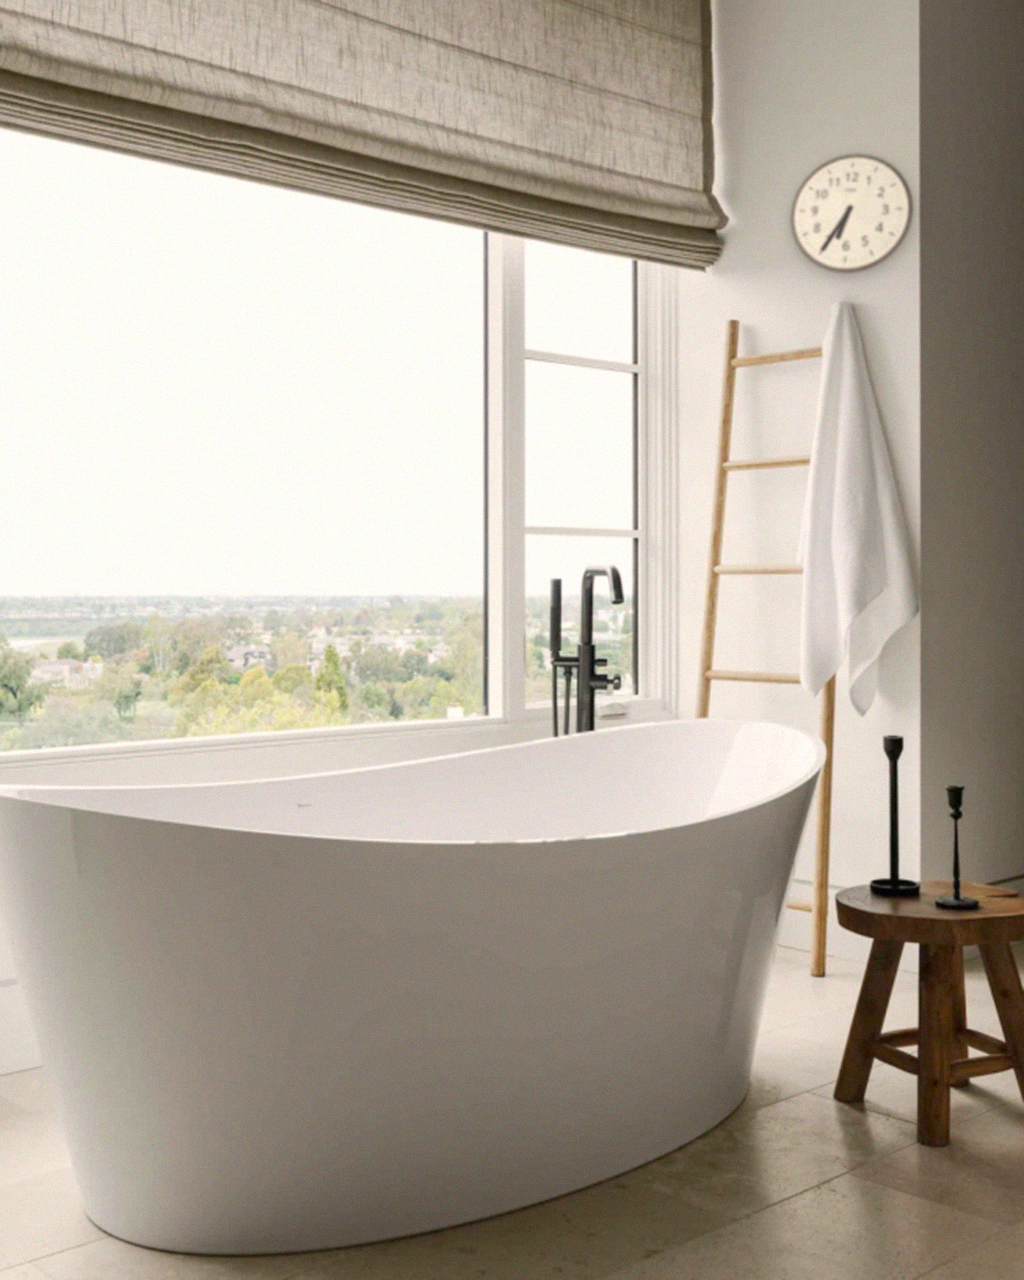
6:35
